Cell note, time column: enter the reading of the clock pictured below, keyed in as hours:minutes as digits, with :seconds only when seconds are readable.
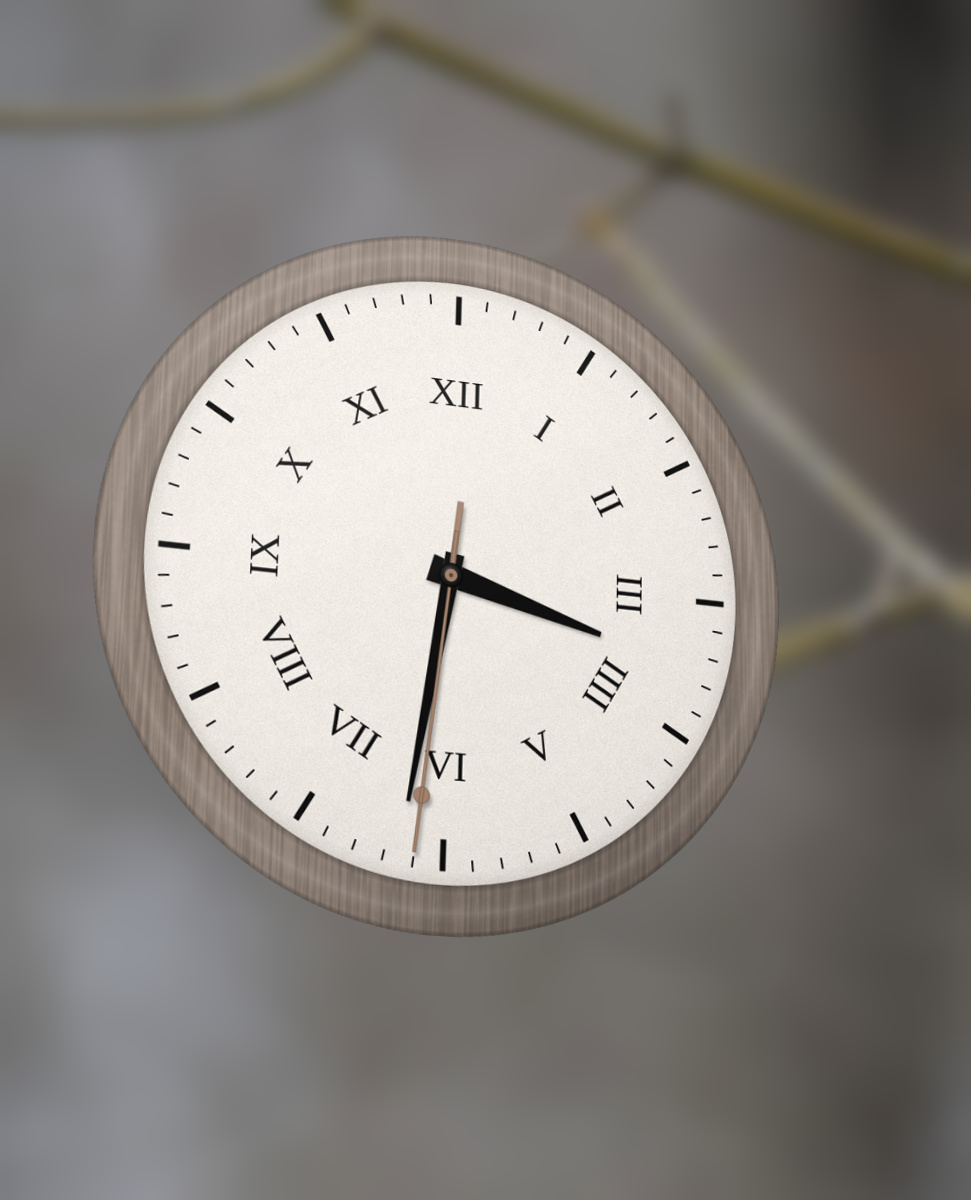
3:31:31
